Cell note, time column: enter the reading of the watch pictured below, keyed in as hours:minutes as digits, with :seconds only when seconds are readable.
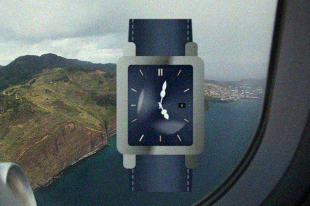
5:02
